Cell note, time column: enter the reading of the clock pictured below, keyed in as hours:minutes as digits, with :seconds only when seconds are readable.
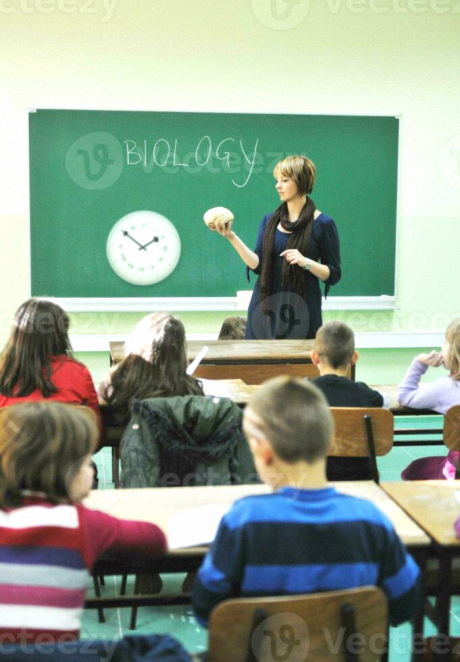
1:51
